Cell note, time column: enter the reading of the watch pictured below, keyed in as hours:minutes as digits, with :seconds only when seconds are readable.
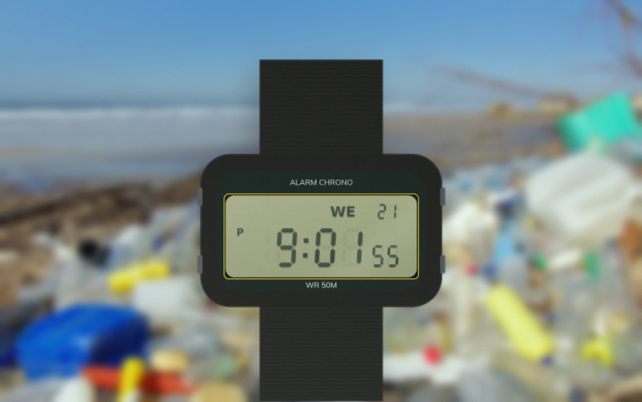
9:01:55
